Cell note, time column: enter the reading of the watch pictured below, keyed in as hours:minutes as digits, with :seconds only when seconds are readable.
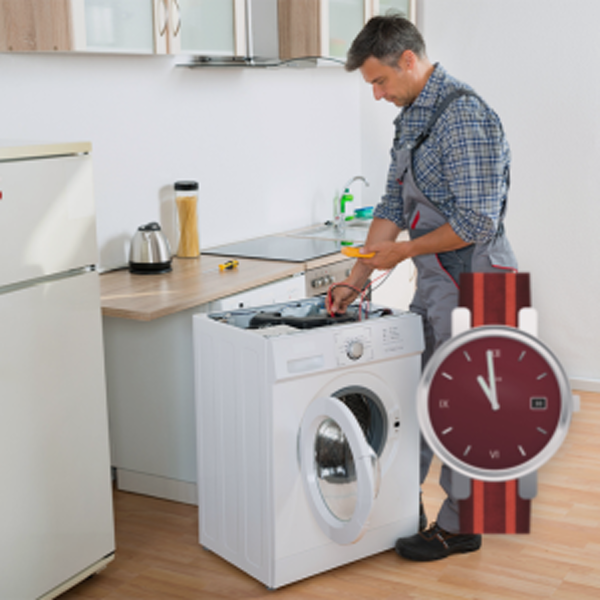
10:59
